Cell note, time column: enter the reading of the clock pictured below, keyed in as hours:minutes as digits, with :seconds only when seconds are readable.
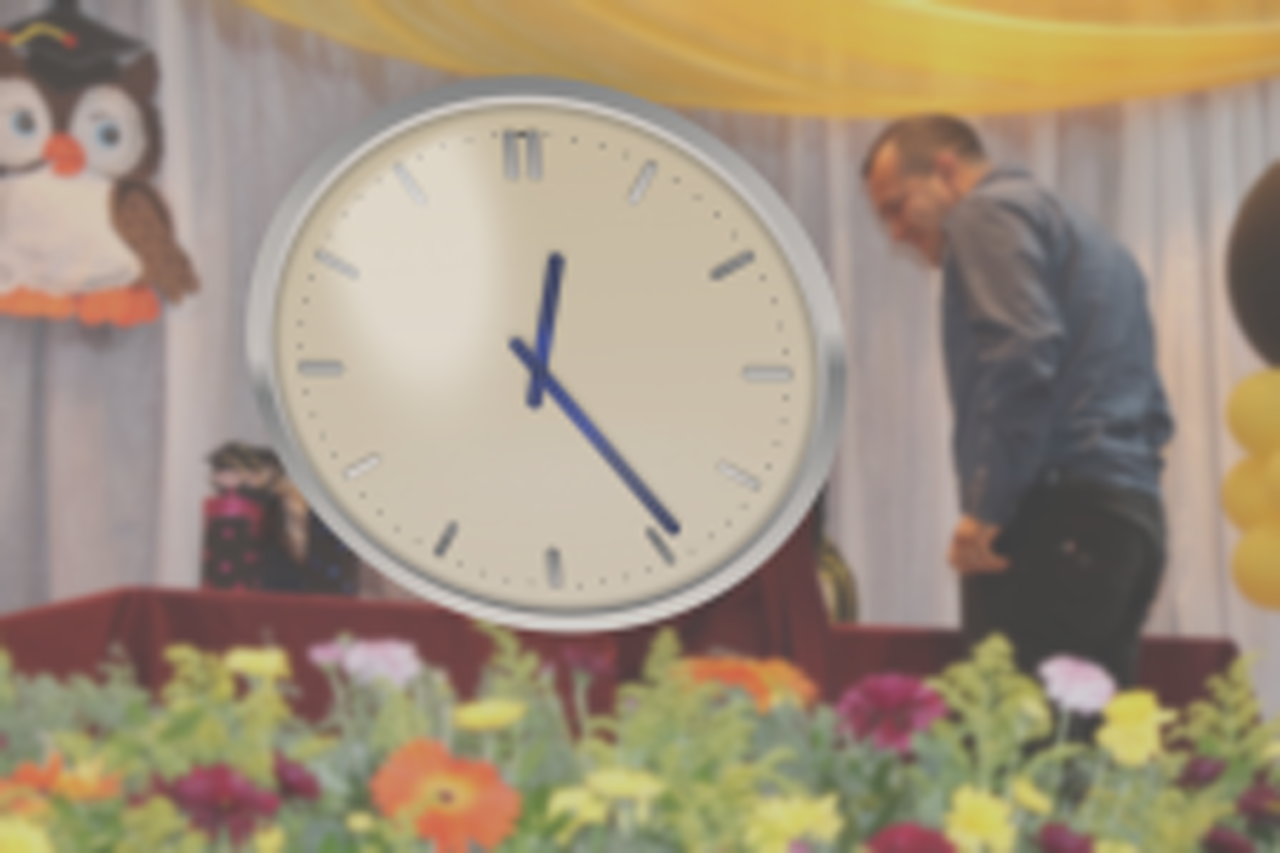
12:24
